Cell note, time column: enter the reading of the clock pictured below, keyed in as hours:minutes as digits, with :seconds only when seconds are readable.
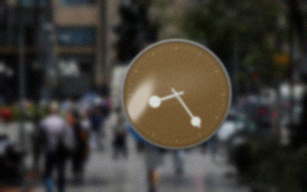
8:24
